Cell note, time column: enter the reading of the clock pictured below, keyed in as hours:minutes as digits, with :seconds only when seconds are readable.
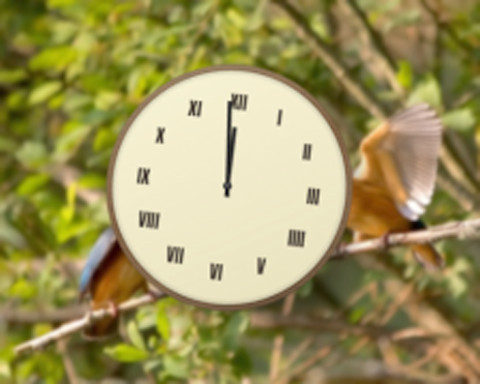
11:59
